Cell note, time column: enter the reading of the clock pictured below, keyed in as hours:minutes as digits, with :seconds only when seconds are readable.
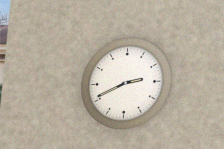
2:41
